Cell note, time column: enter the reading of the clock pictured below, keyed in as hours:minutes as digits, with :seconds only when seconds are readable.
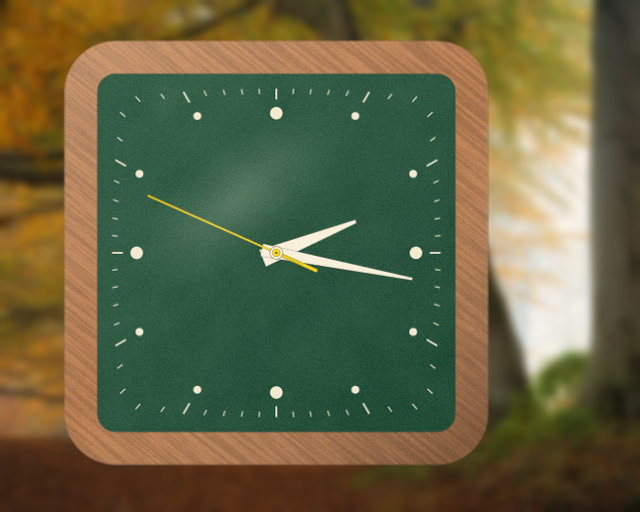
2:16:49
